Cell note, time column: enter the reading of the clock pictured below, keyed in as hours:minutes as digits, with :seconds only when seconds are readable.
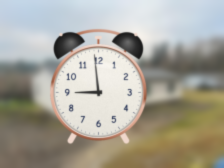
8:59
